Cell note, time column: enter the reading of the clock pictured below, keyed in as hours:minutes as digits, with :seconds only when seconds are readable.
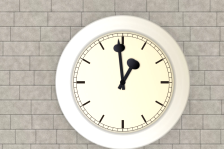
12:59
